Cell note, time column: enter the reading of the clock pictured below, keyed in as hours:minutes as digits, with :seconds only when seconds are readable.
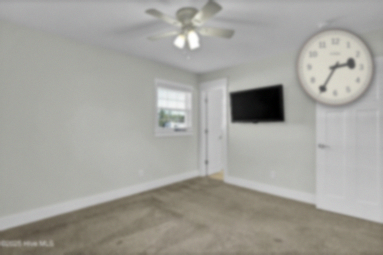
2:35
